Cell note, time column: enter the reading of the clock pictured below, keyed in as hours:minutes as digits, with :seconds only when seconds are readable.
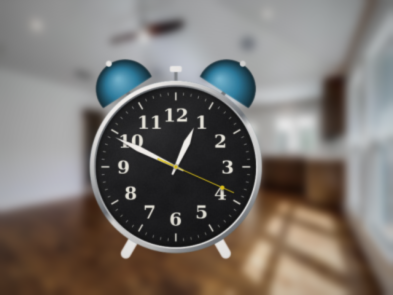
12:49:19
